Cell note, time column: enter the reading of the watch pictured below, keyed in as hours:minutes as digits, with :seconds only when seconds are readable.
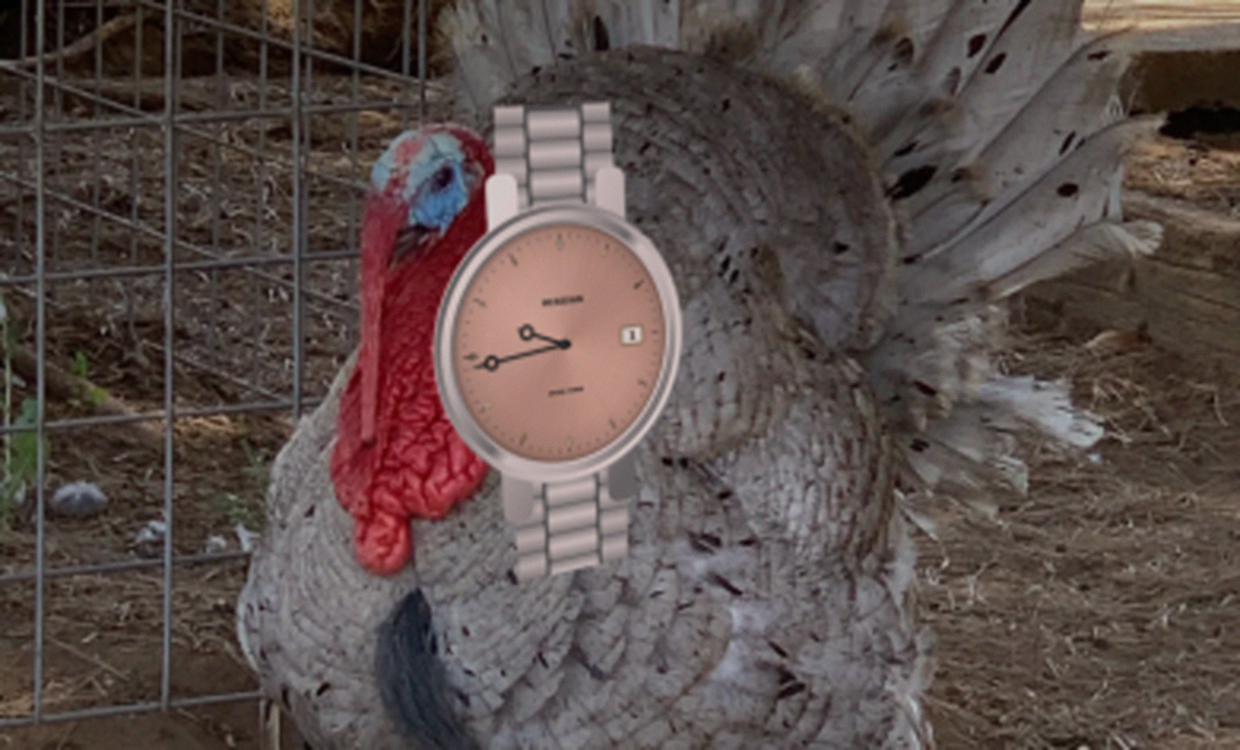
9:44
